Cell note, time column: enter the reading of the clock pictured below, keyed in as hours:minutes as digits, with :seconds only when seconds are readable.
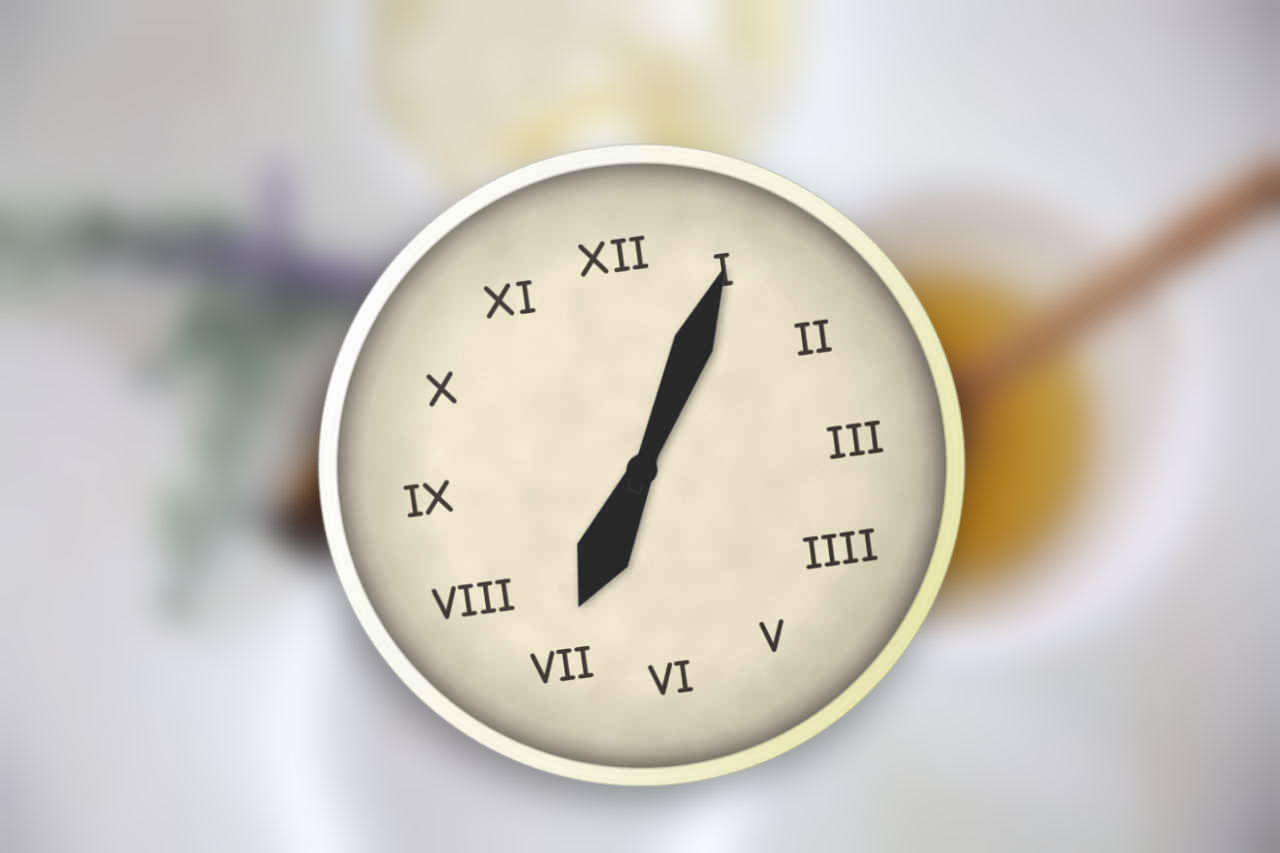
7:05
